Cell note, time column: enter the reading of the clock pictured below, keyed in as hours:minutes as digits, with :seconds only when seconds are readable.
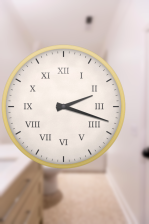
2:18
